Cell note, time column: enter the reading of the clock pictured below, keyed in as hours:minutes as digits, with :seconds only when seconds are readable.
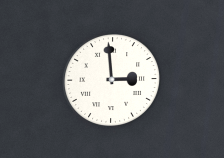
2:59
